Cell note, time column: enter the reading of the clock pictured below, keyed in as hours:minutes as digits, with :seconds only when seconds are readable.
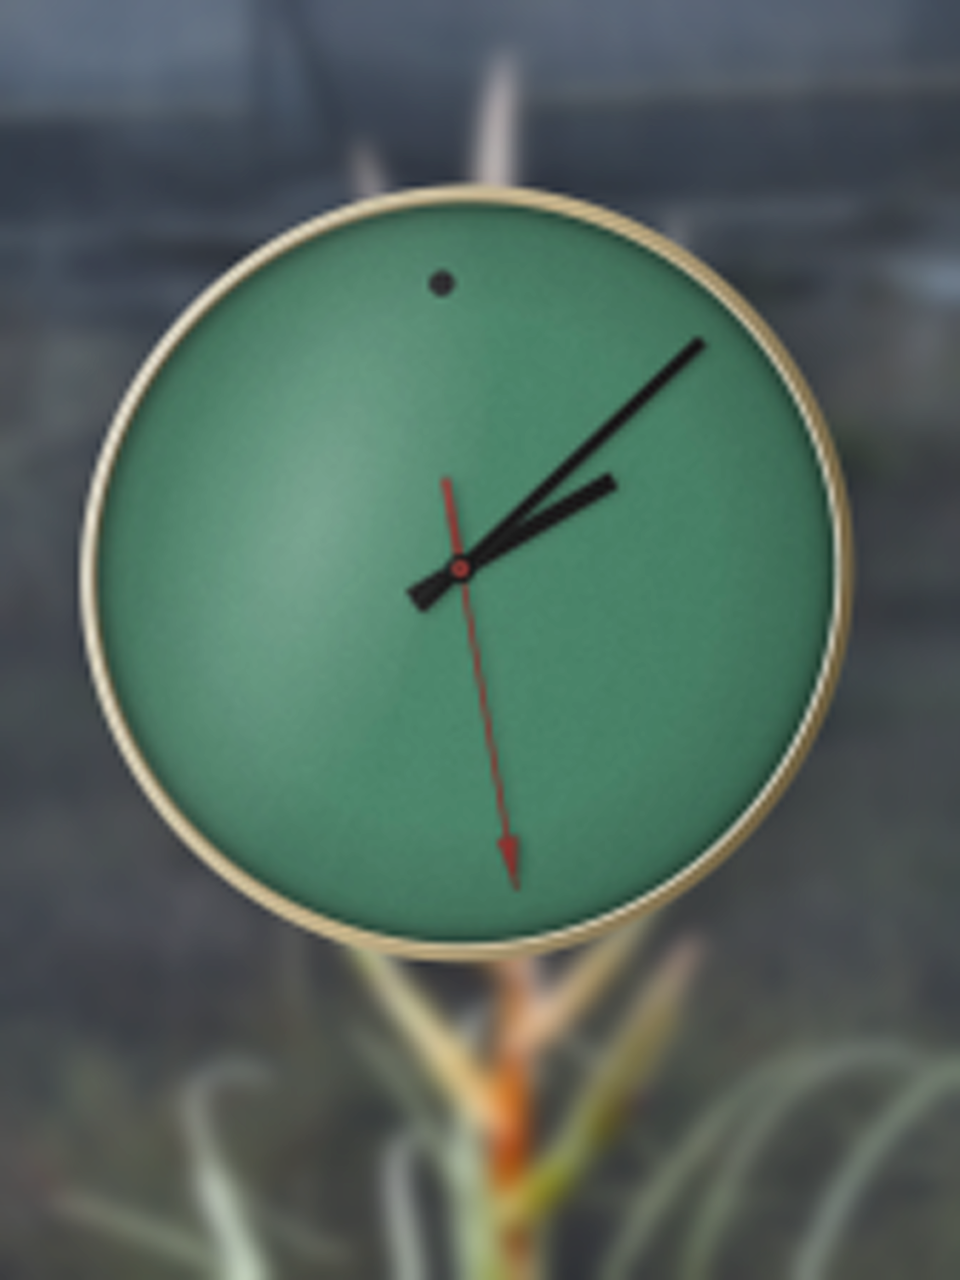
2:08:29
